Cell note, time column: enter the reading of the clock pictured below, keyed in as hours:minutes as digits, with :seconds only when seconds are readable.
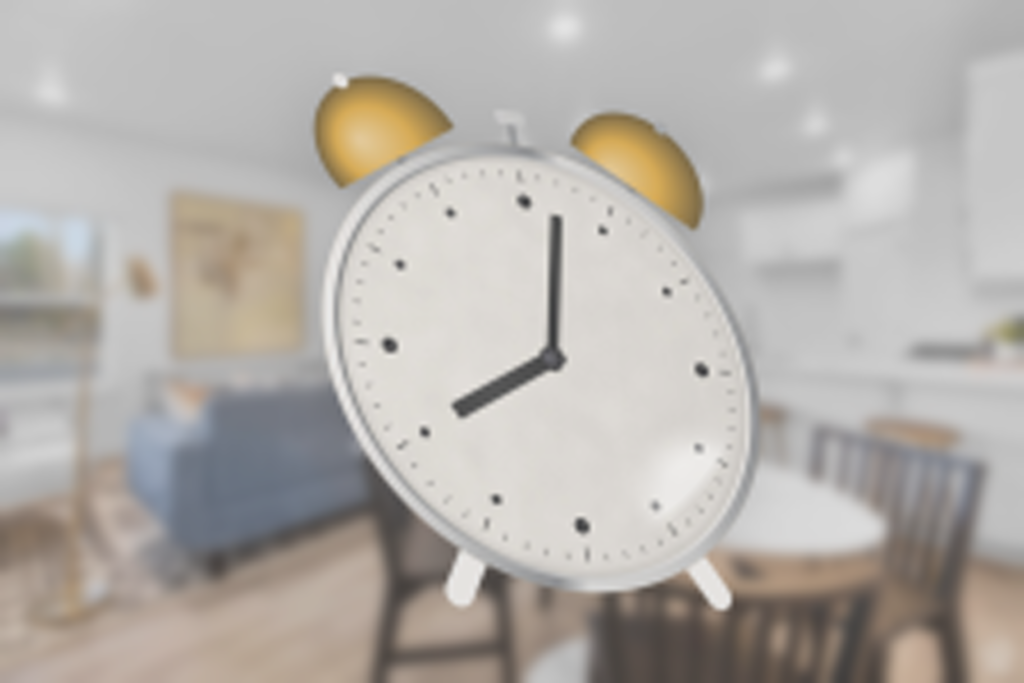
8:02
